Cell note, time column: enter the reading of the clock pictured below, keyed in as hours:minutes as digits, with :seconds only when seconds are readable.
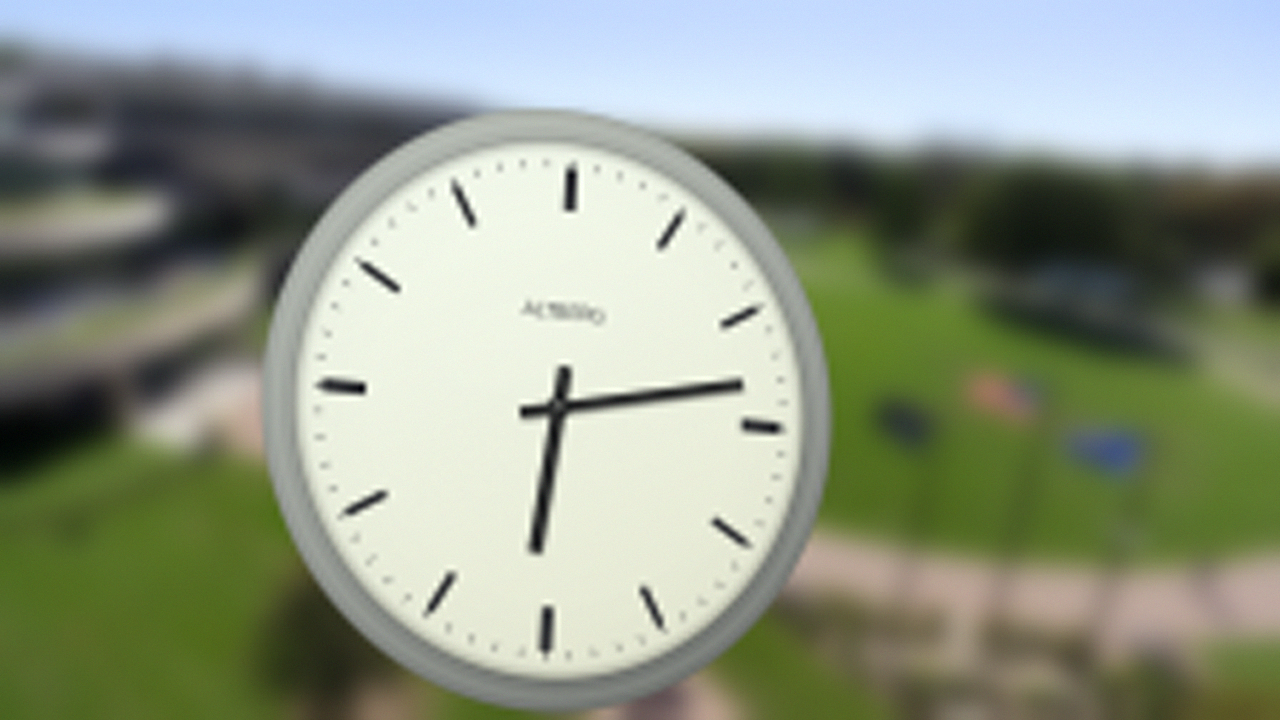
6:13
